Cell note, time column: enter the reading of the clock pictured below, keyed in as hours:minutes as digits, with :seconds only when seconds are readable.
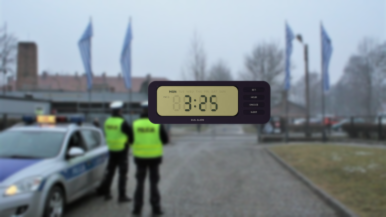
3:25
